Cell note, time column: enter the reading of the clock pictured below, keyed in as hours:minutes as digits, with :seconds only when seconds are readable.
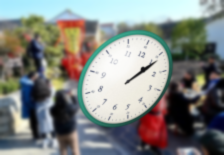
1:06
